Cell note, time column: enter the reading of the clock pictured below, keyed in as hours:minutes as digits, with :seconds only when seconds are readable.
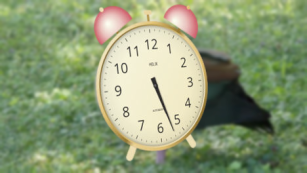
5:27
